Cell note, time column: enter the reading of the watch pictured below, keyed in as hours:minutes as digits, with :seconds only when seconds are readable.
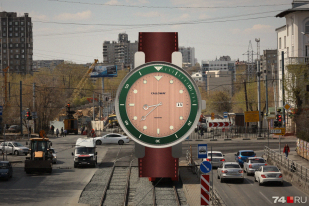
8:38
